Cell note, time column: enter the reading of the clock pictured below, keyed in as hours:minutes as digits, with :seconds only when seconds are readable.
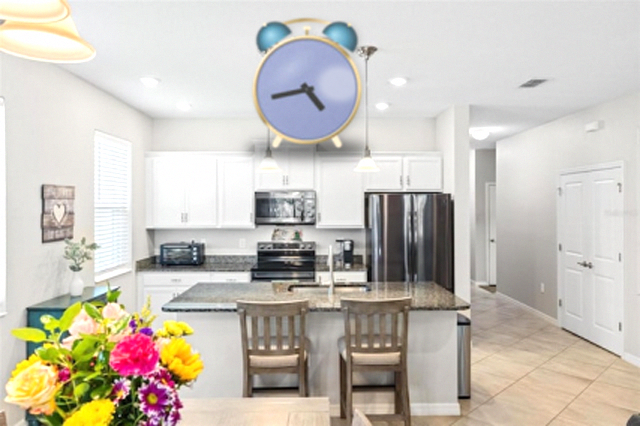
4:43
